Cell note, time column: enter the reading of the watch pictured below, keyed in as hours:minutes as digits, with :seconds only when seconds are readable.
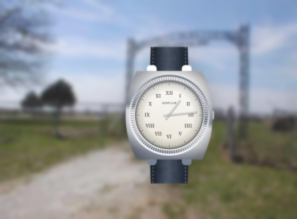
1:14
